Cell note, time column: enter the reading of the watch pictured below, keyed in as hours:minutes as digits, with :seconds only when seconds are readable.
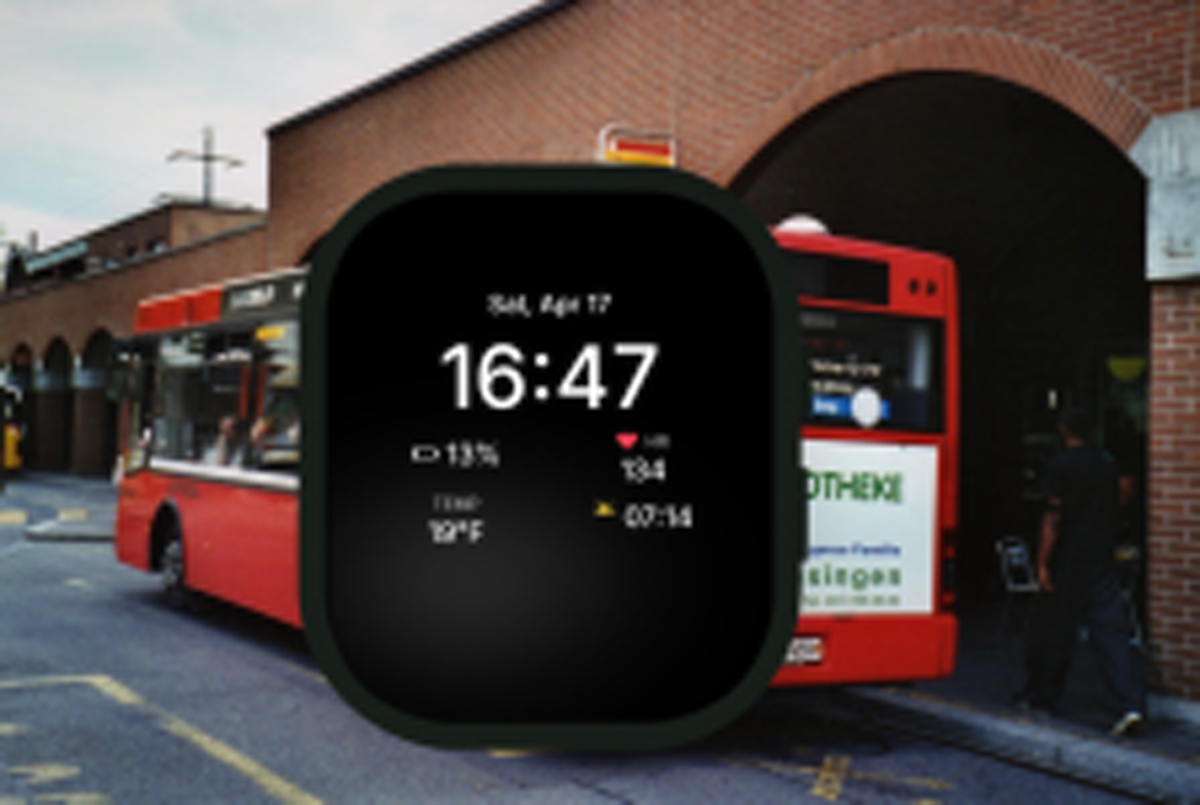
16:47
